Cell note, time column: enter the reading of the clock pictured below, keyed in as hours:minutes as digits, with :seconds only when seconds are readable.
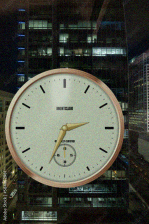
2:34
